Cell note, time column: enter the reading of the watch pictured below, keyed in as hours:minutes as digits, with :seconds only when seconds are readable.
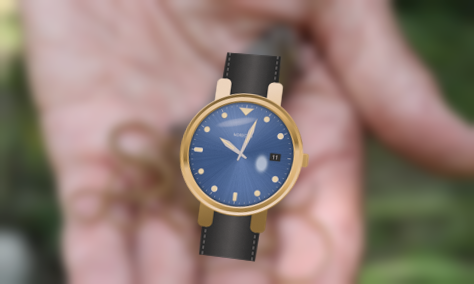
10:03
